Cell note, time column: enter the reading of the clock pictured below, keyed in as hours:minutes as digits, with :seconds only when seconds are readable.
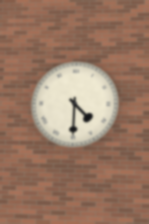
4:30
